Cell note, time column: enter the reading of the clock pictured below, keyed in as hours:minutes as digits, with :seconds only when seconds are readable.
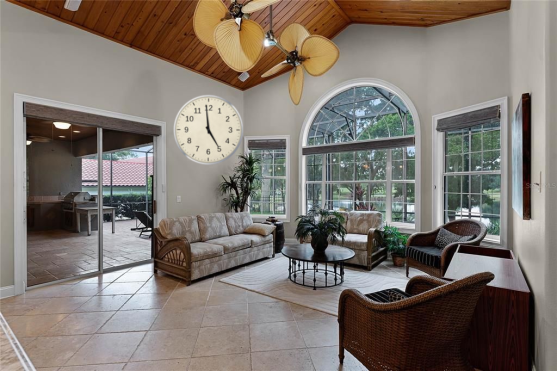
4:59
